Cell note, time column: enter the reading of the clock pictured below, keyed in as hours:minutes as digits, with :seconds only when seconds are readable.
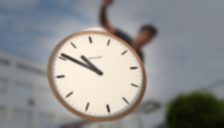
10:51
